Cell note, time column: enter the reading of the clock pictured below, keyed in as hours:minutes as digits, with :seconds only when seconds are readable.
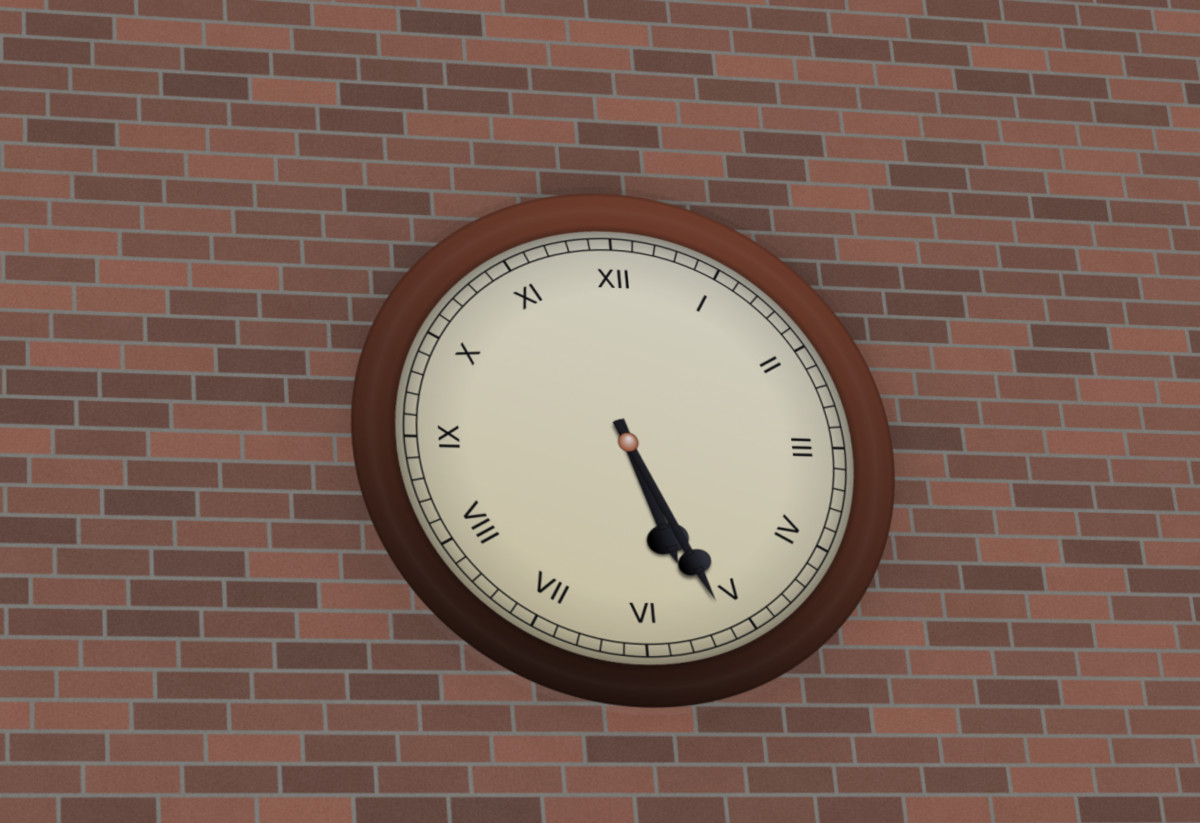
5:26
